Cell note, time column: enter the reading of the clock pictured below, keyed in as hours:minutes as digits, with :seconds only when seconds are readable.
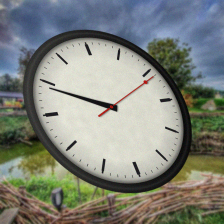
9:49:11
